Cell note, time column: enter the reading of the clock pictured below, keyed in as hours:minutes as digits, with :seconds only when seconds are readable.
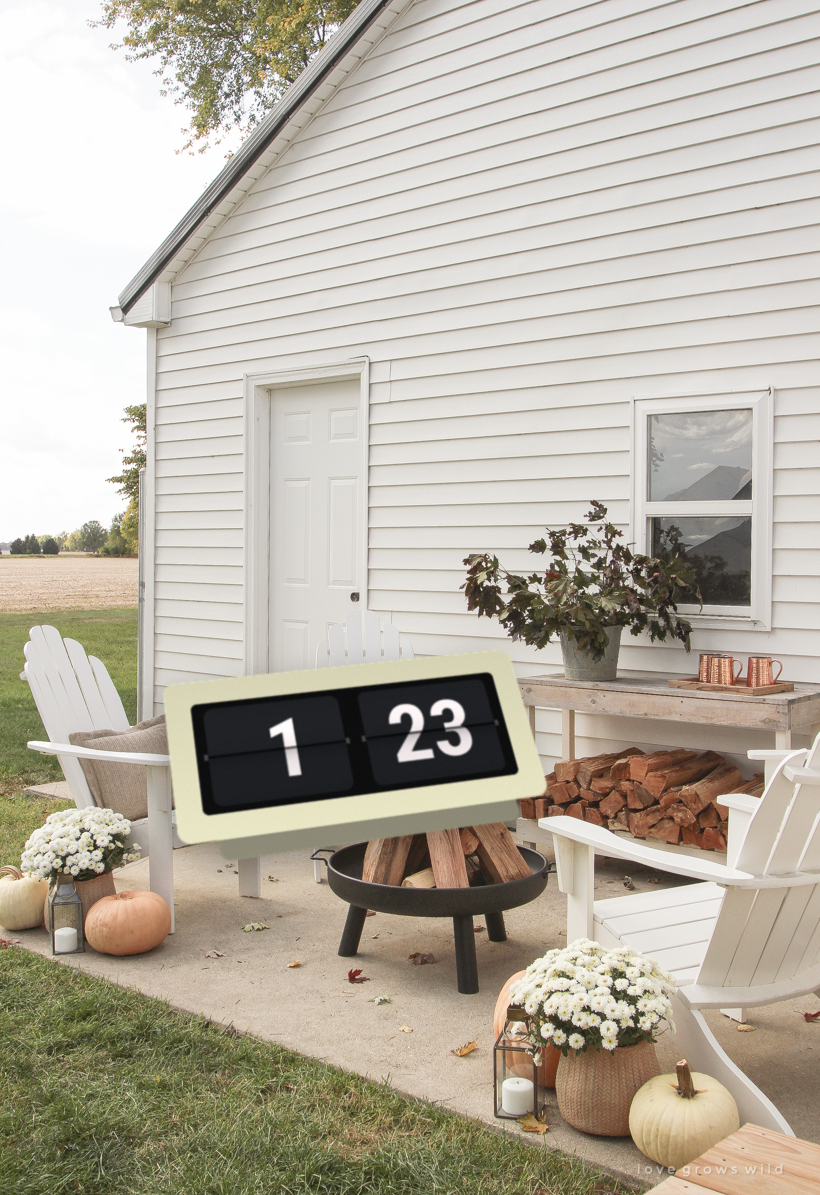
1:23
